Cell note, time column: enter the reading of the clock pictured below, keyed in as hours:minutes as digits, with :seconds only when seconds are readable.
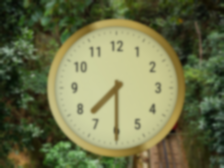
7:30
